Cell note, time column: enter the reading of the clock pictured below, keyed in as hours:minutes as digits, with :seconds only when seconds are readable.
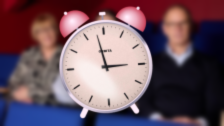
2:58
